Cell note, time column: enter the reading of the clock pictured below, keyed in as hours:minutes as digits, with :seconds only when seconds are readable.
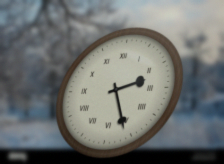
2:26
